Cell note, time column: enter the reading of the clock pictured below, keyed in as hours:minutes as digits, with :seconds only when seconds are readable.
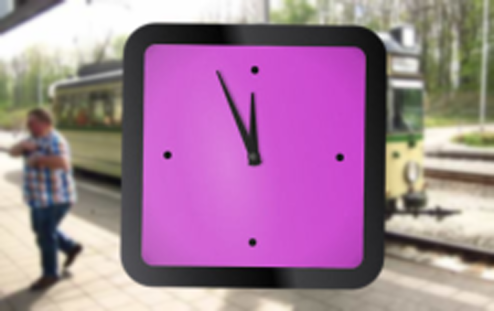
11:56
